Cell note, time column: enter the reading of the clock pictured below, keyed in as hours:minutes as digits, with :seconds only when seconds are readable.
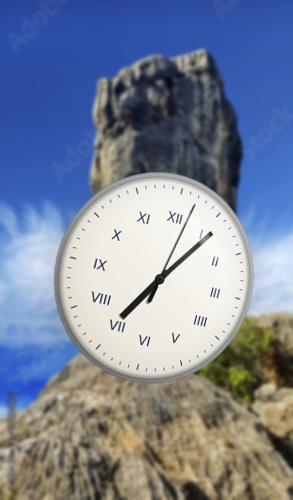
7:06:02
